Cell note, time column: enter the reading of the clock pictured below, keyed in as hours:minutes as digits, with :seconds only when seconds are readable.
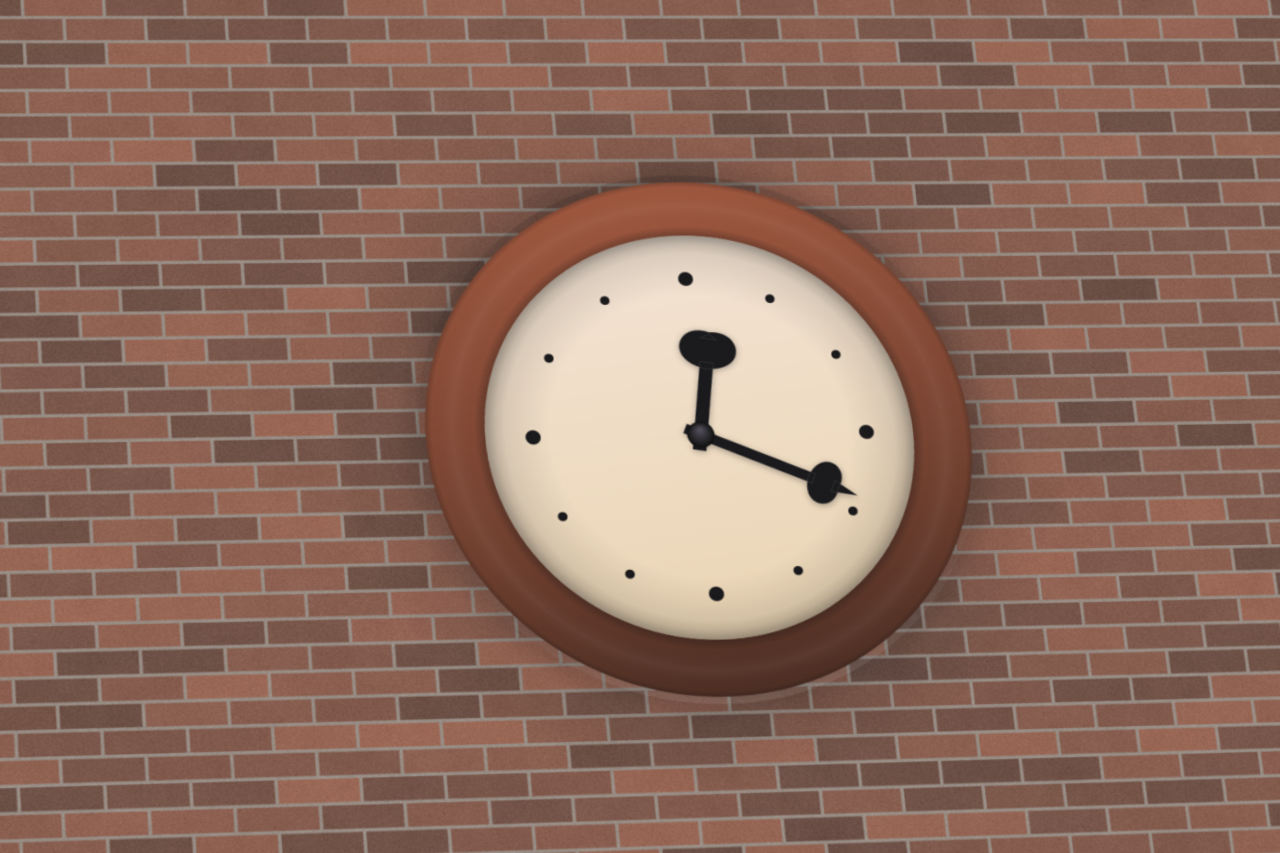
12:19
